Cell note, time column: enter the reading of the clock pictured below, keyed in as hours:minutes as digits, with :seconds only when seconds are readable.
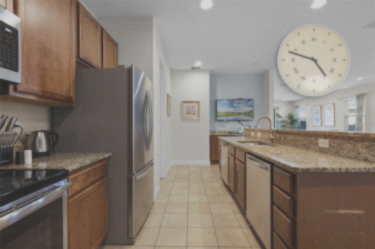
4:48
